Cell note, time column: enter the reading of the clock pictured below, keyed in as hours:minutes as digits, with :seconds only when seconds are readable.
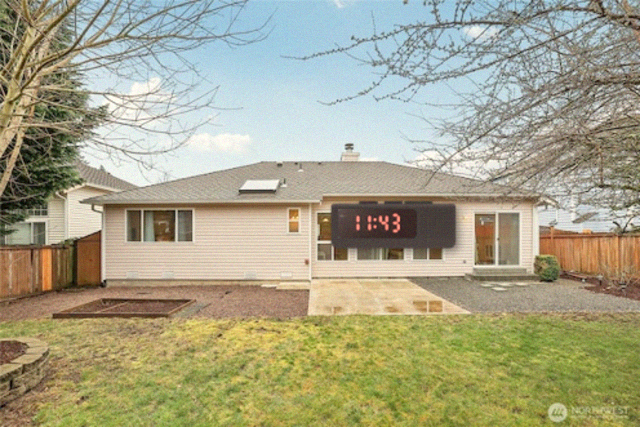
11:43
